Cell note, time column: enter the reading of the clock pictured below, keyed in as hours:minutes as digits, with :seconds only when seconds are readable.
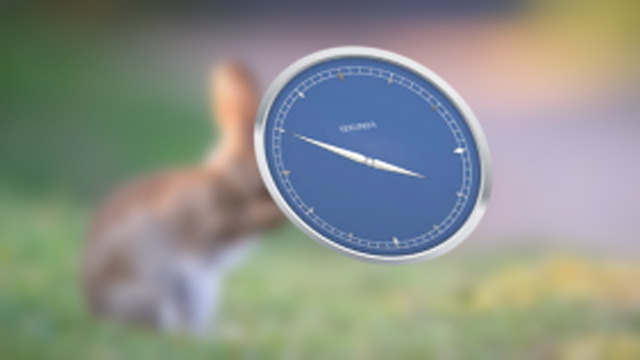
3:50
